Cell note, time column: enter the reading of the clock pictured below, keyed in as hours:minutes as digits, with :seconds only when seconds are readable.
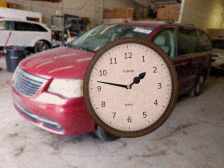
1:47
